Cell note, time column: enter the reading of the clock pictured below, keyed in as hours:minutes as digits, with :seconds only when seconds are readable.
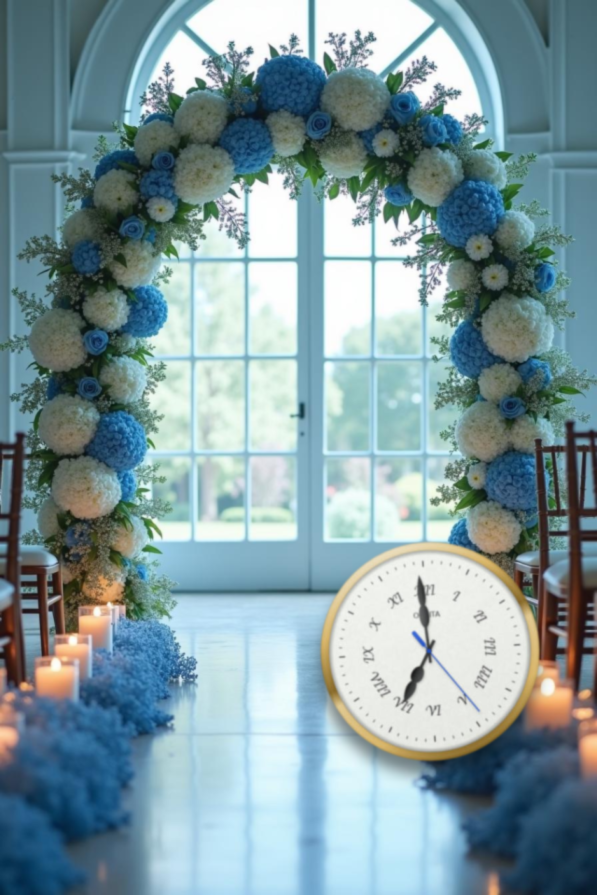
6:59:24
